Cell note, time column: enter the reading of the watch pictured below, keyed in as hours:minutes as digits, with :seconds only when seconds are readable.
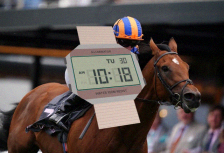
10:18
